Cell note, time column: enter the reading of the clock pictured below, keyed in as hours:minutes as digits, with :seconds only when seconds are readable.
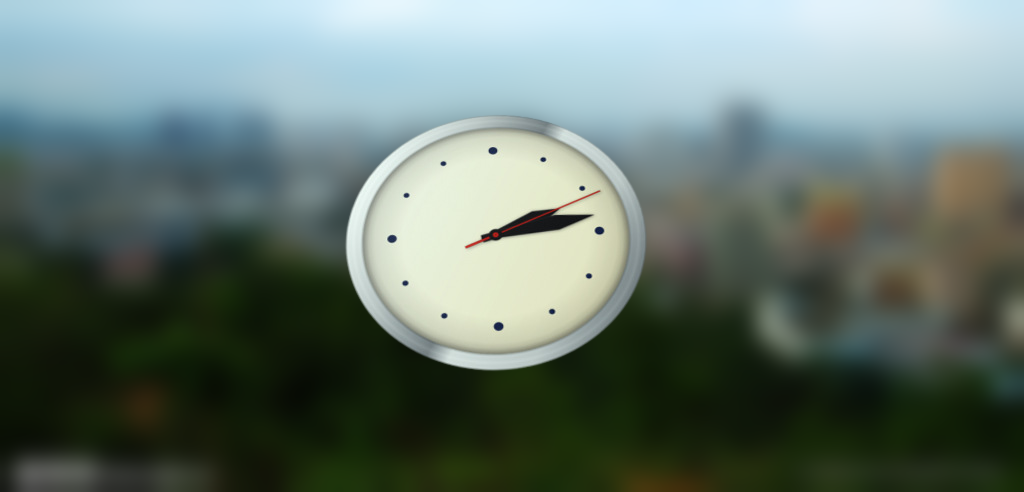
2:13:11
